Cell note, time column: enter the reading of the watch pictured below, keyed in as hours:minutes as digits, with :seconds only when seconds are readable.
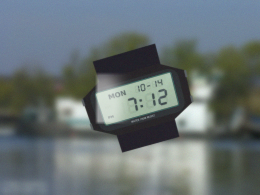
7:12
